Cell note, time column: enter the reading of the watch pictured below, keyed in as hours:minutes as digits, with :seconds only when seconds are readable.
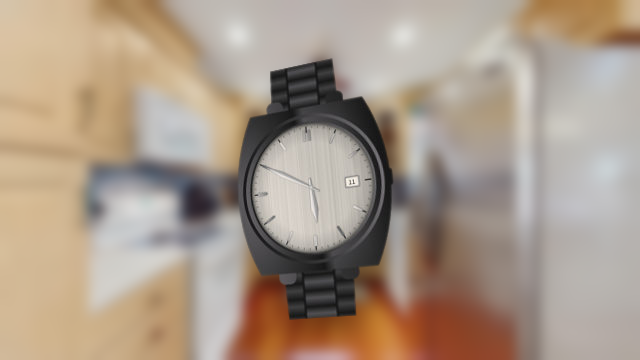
5:50
